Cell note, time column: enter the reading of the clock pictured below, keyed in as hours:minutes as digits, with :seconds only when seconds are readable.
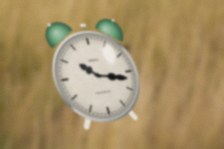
10:17
